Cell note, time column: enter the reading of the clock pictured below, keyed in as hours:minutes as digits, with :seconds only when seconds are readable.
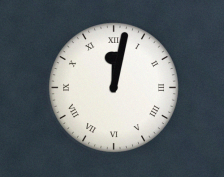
12:02
